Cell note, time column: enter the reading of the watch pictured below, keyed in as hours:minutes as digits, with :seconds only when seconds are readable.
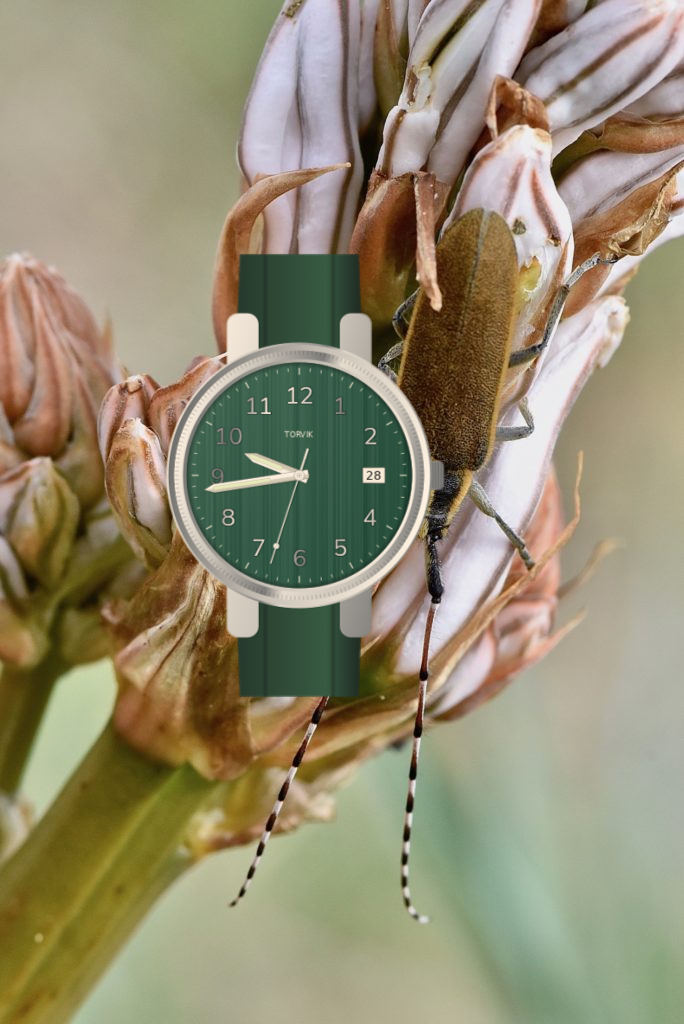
9:43:33
